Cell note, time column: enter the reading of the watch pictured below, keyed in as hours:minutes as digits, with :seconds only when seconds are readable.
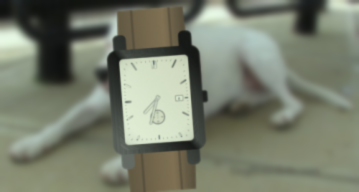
7:33
